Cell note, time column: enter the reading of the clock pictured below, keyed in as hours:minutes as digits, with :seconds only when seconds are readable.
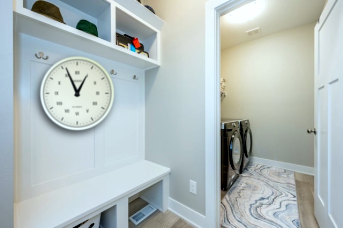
12:56
